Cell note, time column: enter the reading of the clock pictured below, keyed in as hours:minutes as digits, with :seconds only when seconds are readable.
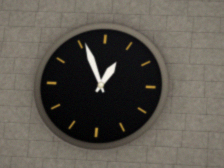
12:56
